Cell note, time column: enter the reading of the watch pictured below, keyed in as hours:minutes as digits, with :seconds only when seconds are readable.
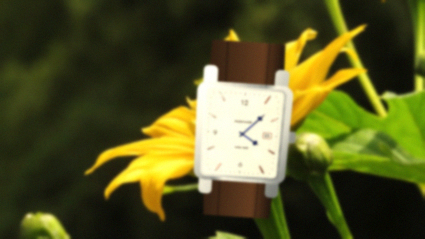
4:07
